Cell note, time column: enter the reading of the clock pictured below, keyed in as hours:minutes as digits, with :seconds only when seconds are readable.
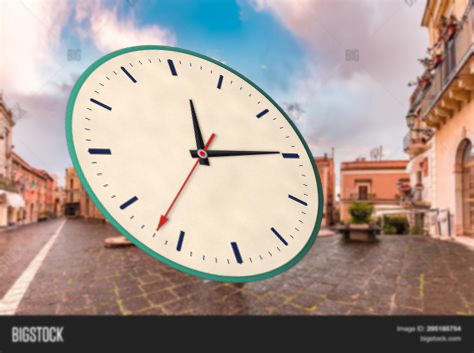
12:14:37
